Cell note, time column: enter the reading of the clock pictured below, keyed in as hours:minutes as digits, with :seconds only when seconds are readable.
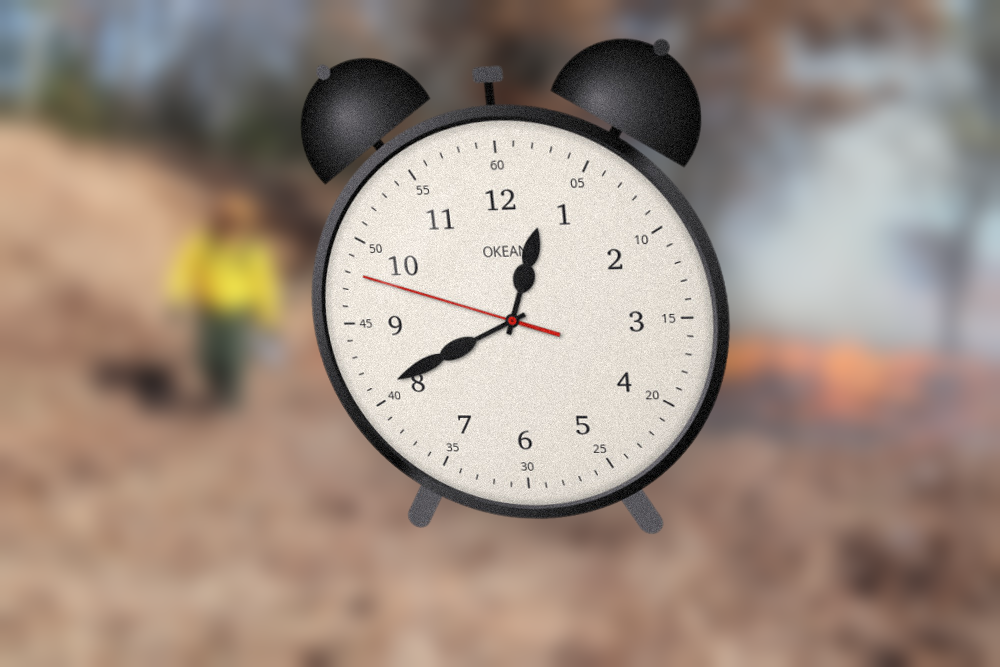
12:40:48
